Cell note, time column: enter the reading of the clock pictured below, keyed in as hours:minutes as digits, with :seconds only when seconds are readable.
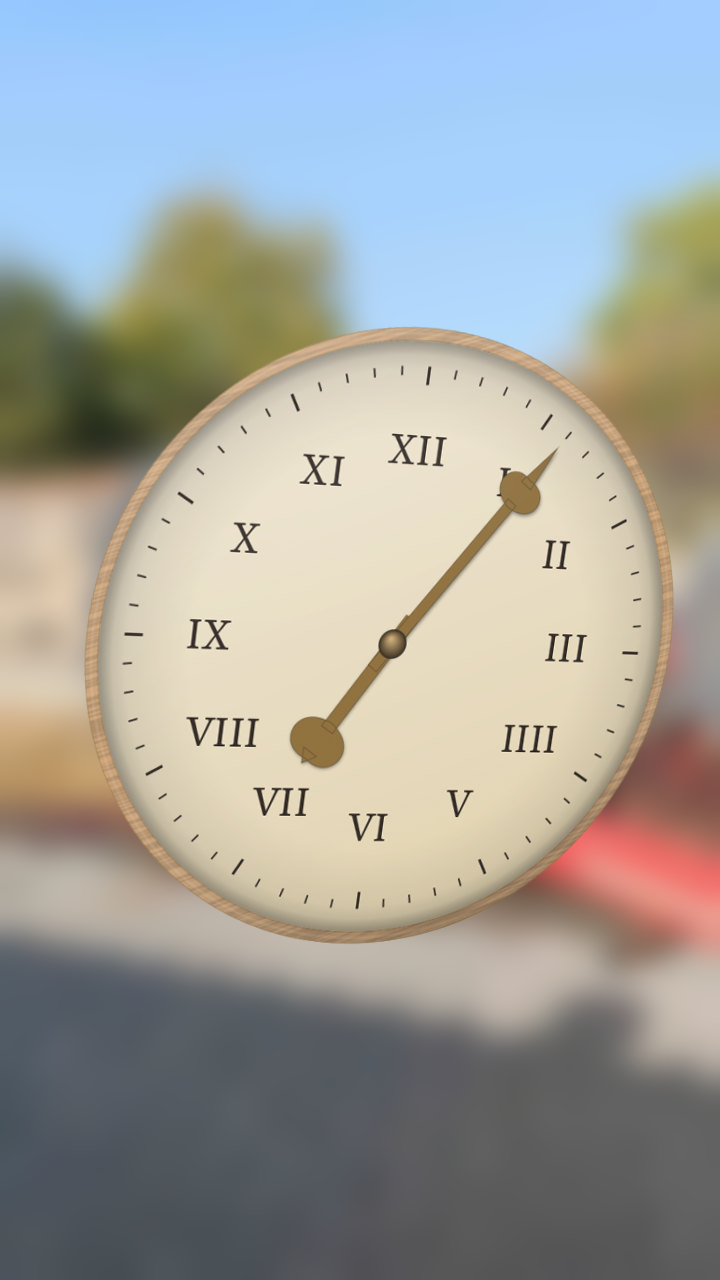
7:06
